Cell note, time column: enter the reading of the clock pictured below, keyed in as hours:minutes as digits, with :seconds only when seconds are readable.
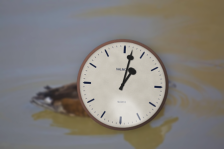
1:02
